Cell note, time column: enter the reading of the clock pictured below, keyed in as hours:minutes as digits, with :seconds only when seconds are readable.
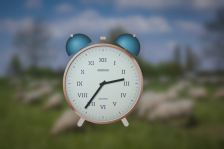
2:36
